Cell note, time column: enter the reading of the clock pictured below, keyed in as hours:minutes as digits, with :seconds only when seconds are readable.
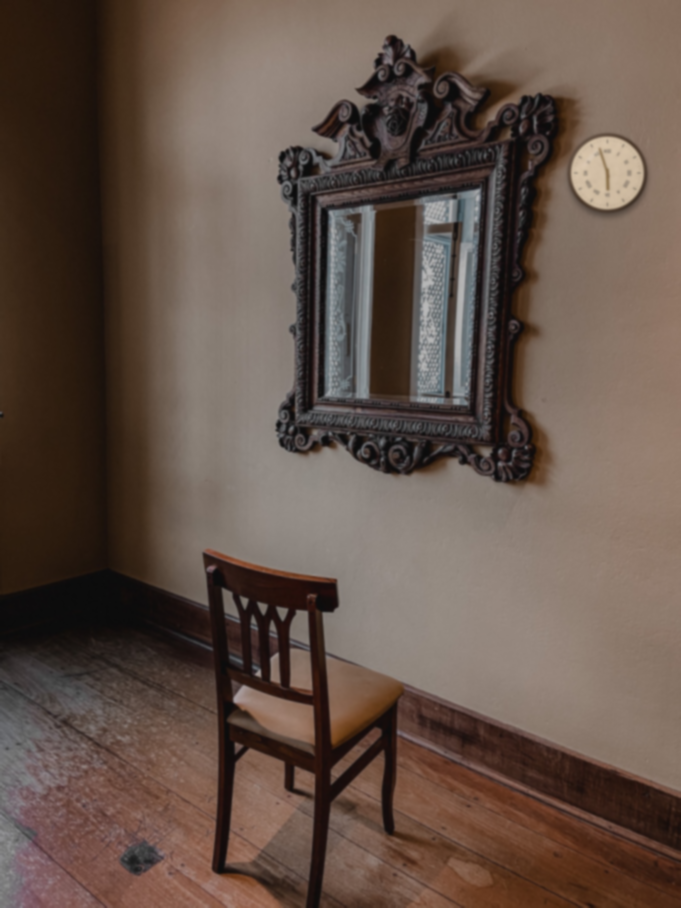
5:57
